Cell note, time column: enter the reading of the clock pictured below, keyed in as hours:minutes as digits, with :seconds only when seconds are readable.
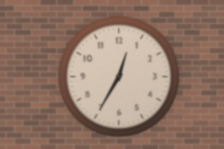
12:35
